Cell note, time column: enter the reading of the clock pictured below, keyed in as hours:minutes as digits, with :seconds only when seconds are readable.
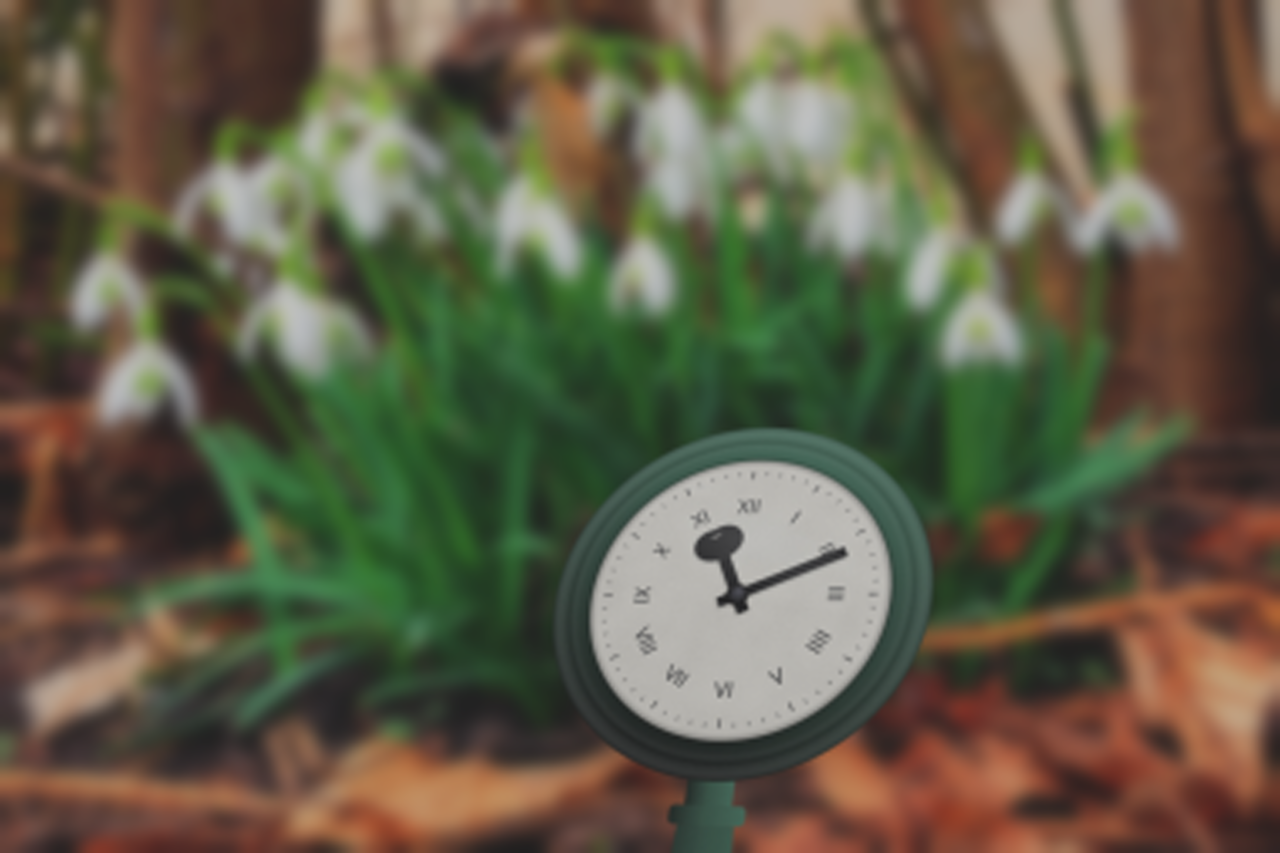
11:11
